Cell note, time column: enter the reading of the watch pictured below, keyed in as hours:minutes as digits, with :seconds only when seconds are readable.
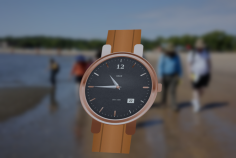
10:45
